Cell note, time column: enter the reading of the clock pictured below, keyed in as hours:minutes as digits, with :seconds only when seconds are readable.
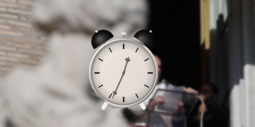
12:34
